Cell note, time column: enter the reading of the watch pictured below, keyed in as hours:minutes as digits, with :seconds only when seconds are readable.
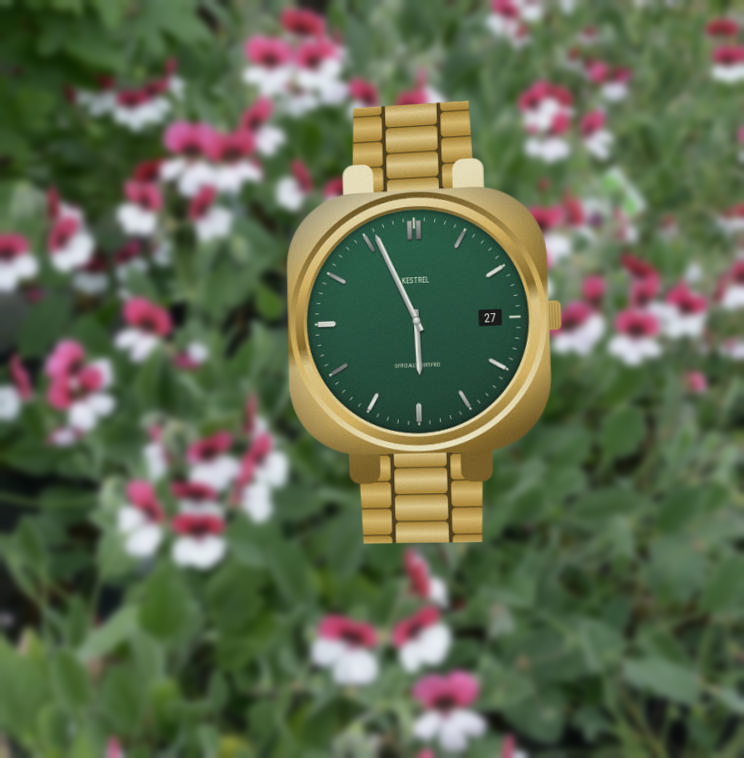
5:56
